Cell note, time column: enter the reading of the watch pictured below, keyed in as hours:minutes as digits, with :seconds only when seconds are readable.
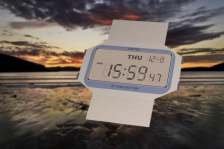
15:59:47
